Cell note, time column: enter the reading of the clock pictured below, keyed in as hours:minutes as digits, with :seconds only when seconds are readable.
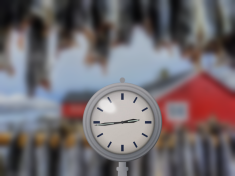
2:44
